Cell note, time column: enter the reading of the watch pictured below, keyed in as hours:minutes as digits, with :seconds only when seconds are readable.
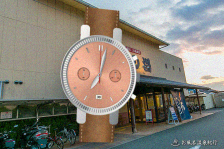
7:02
